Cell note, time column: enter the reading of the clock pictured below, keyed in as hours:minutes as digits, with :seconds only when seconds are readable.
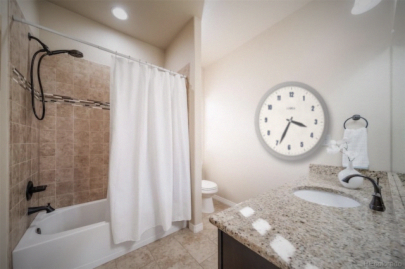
3:34
